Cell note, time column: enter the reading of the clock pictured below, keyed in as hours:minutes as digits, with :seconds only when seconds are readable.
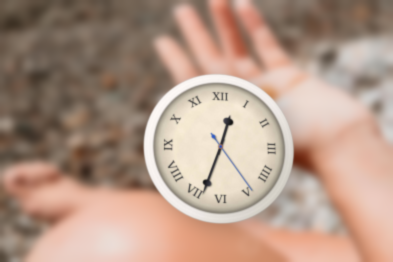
12:33:24
